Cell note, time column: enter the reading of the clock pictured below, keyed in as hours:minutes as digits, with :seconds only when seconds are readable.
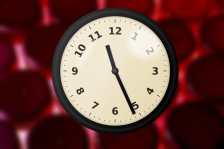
11:26
